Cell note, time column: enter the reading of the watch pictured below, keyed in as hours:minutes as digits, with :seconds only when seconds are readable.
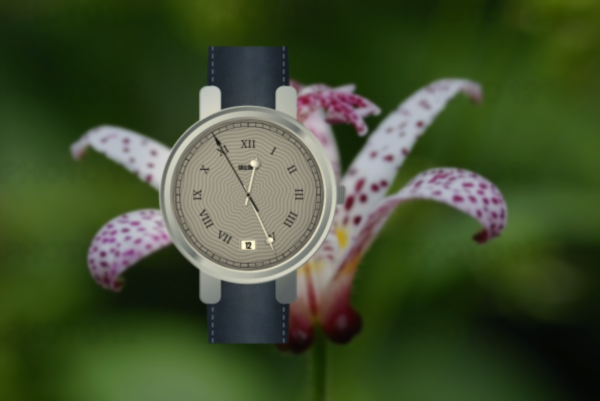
12:25:55
